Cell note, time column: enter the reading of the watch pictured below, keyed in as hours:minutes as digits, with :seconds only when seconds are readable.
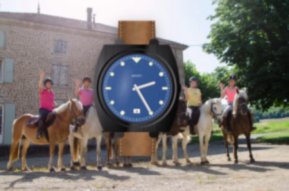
2:25
